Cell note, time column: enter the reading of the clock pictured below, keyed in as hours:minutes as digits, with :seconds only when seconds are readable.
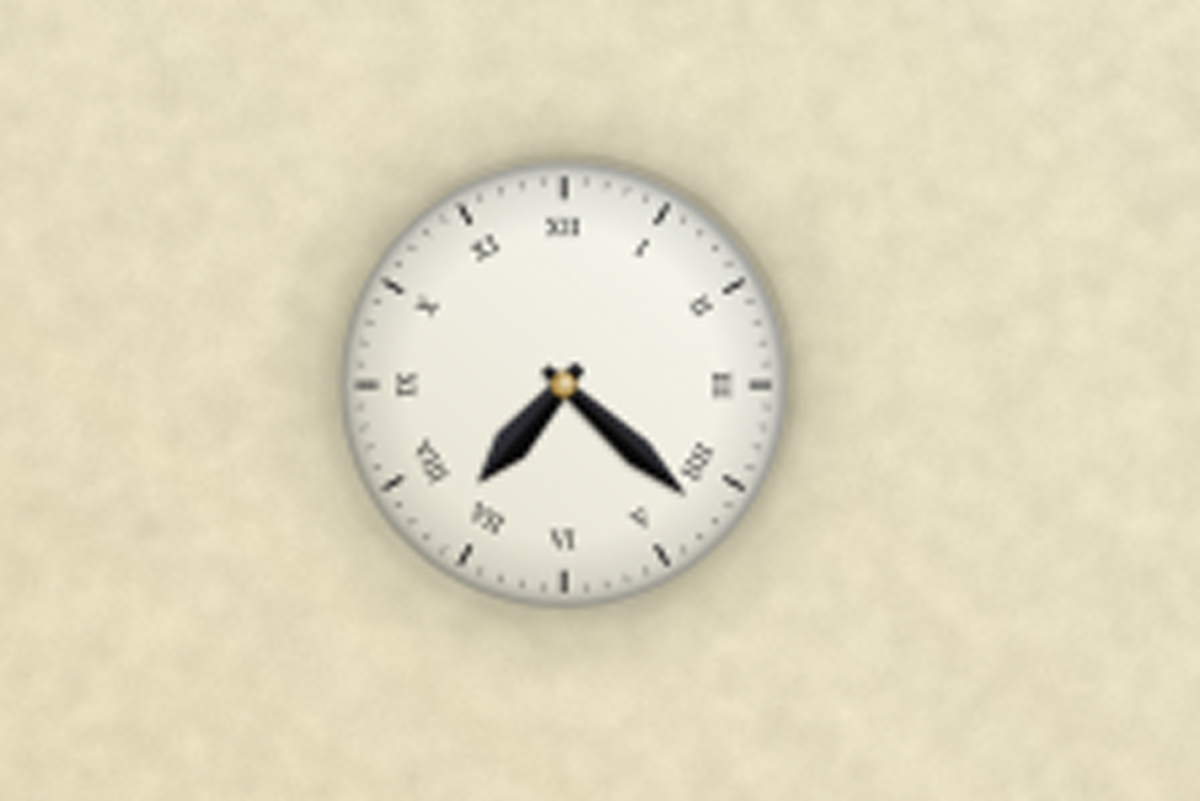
7:22
